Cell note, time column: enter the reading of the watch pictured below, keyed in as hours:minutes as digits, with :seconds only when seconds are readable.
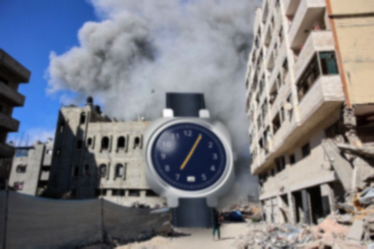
7:05
